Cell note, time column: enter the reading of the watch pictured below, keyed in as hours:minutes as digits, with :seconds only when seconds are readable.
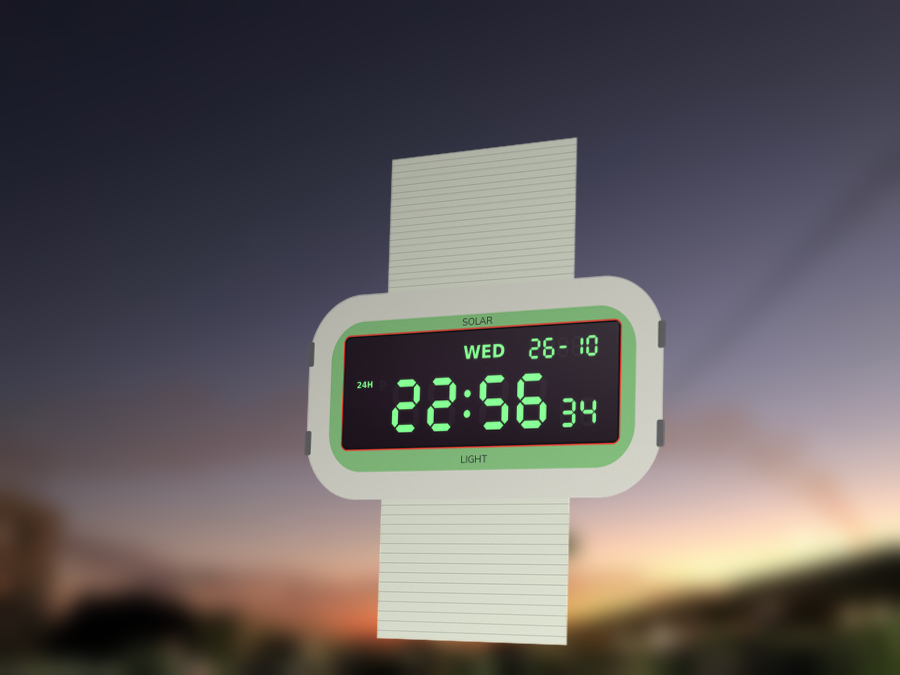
22:56:34
